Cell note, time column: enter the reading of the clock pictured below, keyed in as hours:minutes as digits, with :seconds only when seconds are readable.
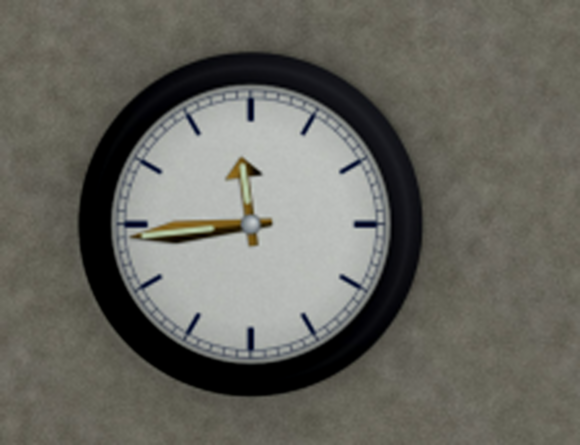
11:44
